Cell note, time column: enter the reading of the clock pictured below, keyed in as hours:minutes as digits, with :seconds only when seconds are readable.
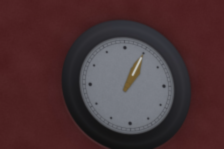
1:05
